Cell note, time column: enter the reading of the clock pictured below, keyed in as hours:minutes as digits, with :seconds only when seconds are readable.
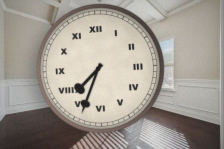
7:34
